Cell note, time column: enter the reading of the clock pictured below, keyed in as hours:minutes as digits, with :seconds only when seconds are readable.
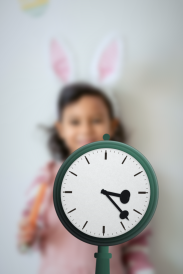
3:23
